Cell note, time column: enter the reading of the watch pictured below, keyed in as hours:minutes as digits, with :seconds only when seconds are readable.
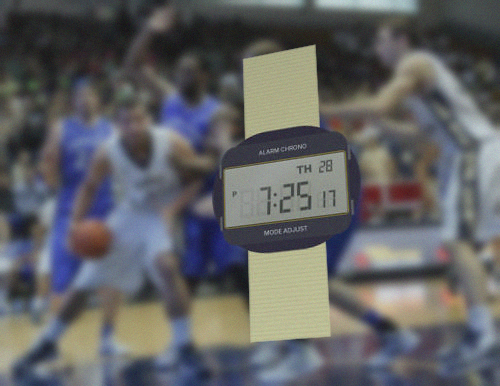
7:25:17
